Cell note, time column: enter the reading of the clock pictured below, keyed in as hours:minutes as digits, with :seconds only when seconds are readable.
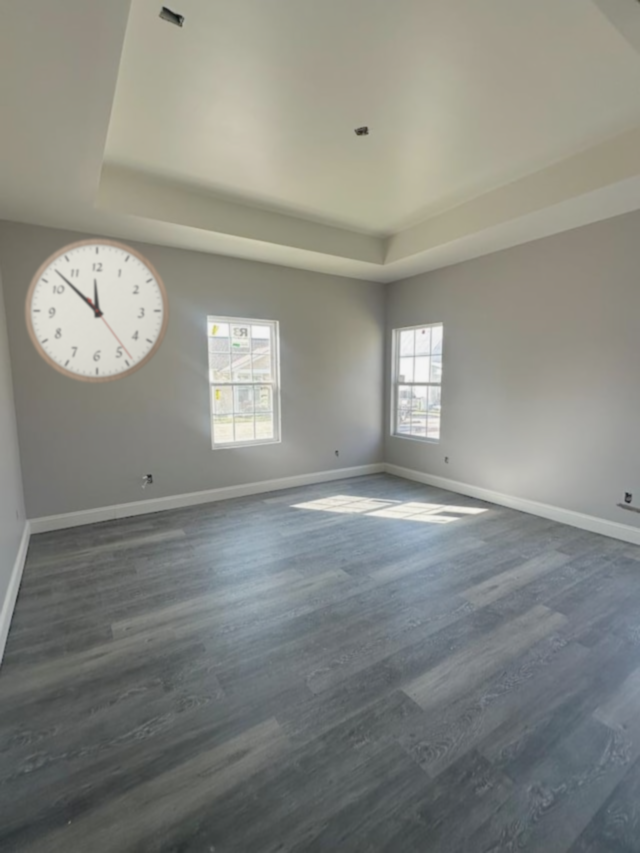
11:52:24
